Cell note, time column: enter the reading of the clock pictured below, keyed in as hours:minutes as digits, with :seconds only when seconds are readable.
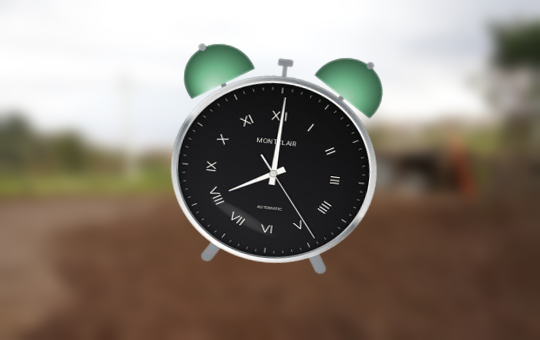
8:00:24
